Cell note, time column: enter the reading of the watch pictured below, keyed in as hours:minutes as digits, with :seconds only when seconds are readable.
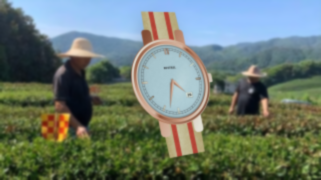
4:33
